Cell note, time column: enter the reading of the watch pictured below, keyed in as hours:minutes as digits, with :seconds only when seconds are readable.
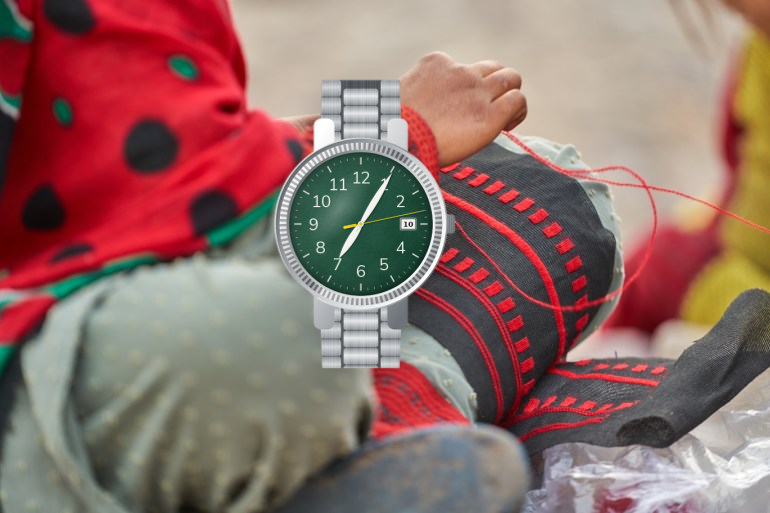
7:05:13
